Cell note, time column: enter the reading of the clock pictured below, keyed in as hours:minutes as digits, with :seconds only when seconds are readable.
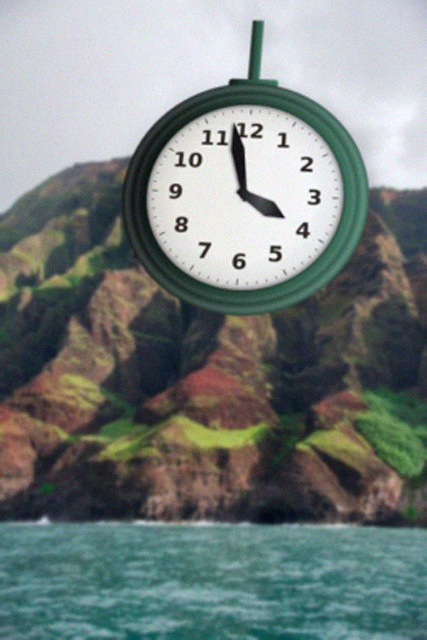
3:58
